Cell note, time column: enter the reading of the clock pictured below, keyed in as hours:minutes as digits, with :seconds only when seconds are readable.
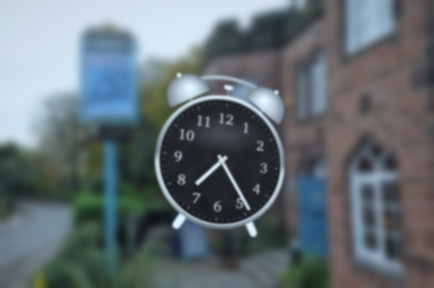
7:24
